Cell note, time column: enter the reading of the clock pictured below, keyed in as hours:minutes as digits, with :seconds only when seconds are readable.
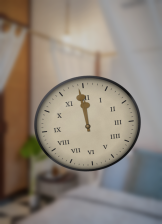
11:59
